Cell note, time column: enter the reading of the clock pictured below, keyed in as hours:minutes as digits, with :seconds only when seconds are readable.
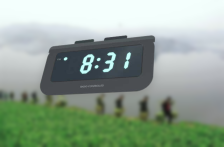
8:31
